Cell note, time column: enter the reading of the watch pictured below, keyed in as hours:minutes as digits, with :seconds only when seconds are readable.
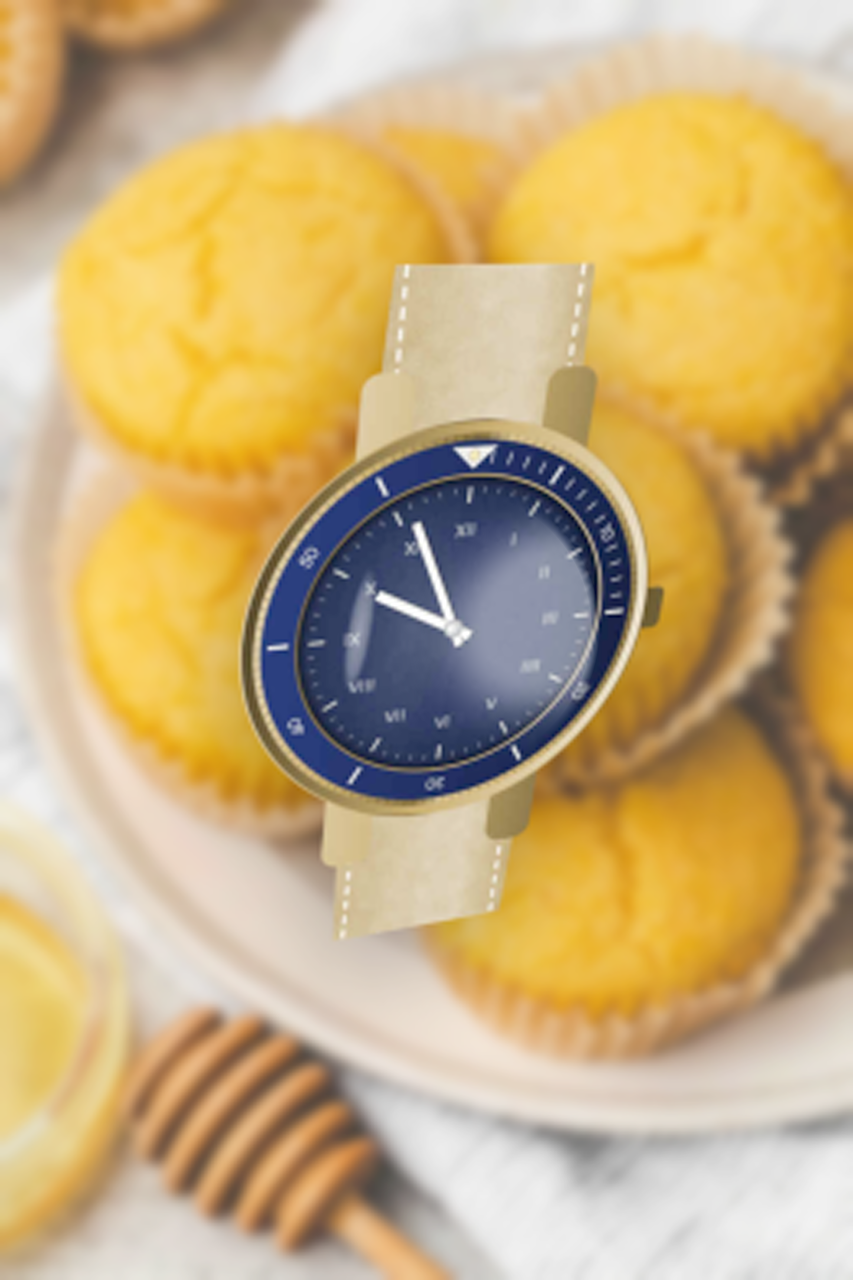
9:56
